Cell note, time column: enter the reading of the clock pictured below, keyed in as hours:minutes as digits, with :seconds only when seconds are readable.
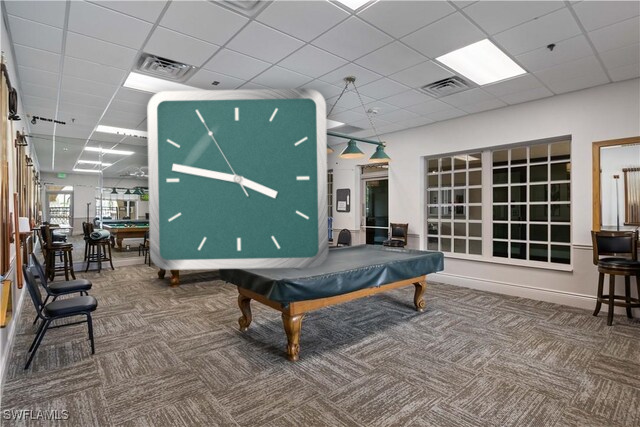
3:46:55
